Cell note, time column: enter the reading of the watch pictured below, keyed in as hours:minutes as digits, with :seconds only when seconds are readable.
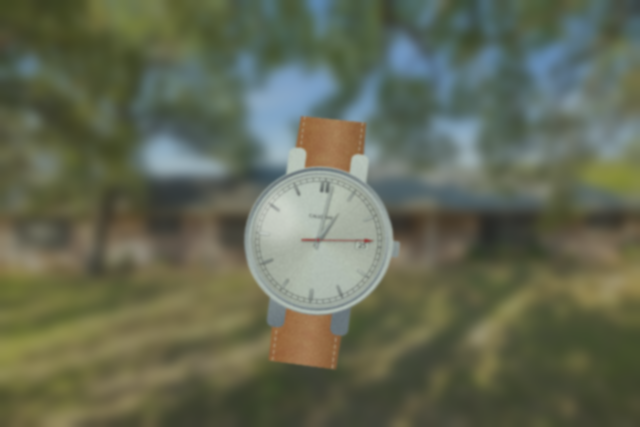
1:01:14
